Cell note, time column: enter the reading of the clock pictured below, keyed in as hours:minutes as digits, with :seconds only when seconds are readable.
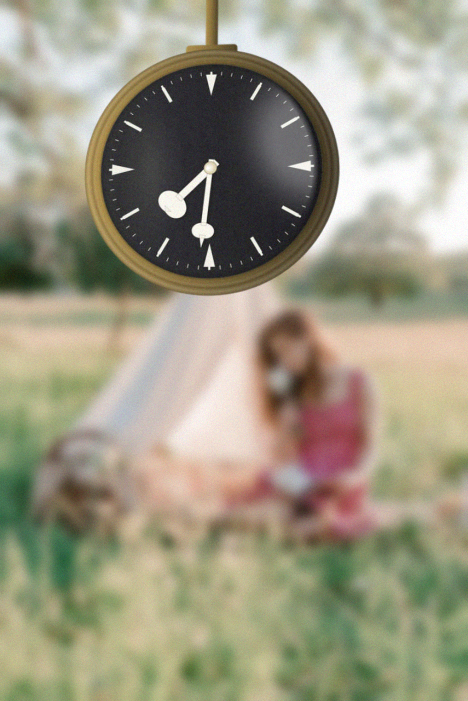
7:31
